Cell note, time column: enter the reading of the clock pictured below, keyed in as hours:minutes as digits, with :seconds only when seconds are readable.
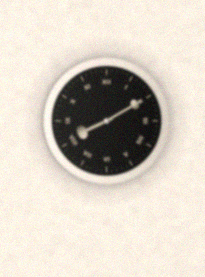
8:10
